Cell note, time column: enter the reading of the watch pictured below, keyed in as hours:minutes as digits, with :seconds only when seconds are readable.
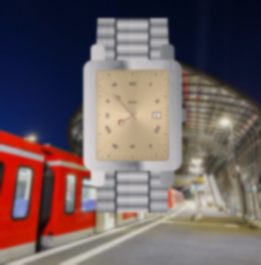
7:53
